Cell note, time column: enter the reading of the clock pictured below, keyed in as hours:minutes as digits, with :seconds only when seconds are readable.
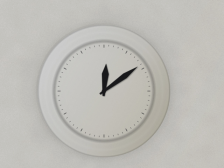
12:09
